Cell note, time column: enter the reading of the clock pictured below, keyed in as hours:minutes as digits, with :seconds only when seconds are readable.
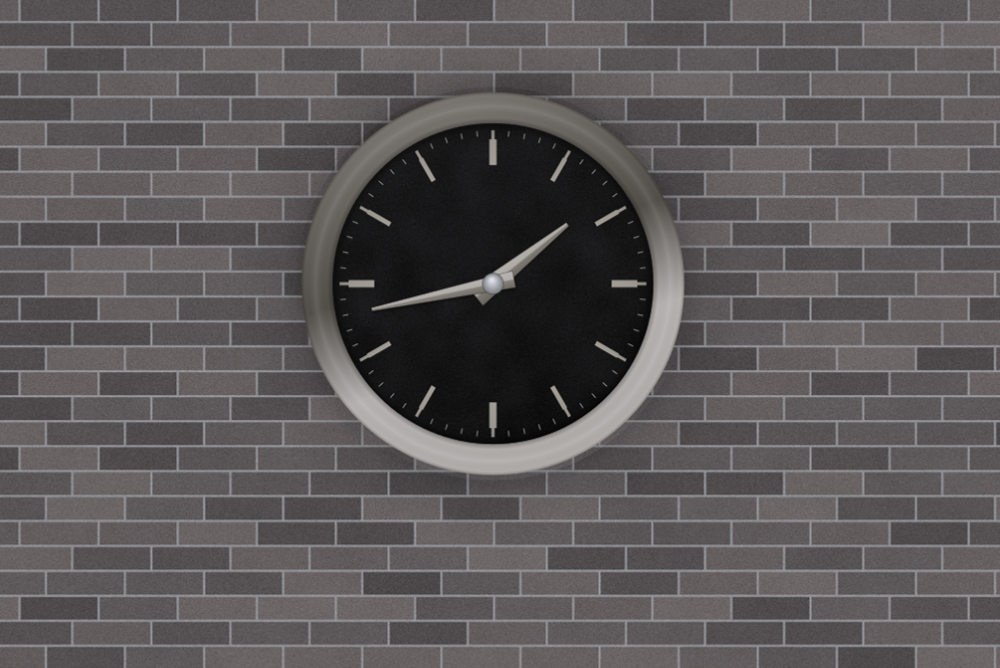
1:43
